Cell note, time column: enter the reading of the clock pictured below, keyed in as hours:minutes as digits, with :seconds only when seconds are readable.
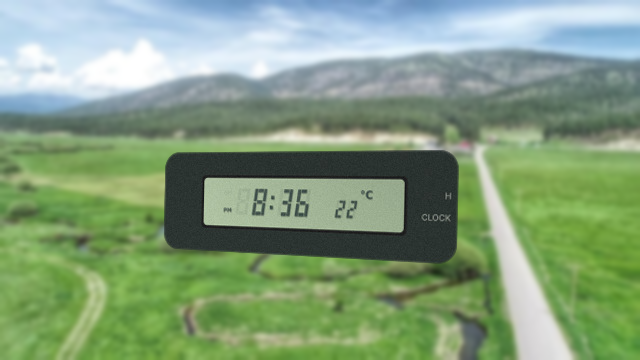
8:36
